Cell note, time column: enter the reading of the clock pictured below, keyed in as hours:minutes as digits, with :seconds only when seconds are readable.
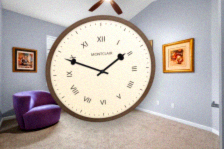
1:49
